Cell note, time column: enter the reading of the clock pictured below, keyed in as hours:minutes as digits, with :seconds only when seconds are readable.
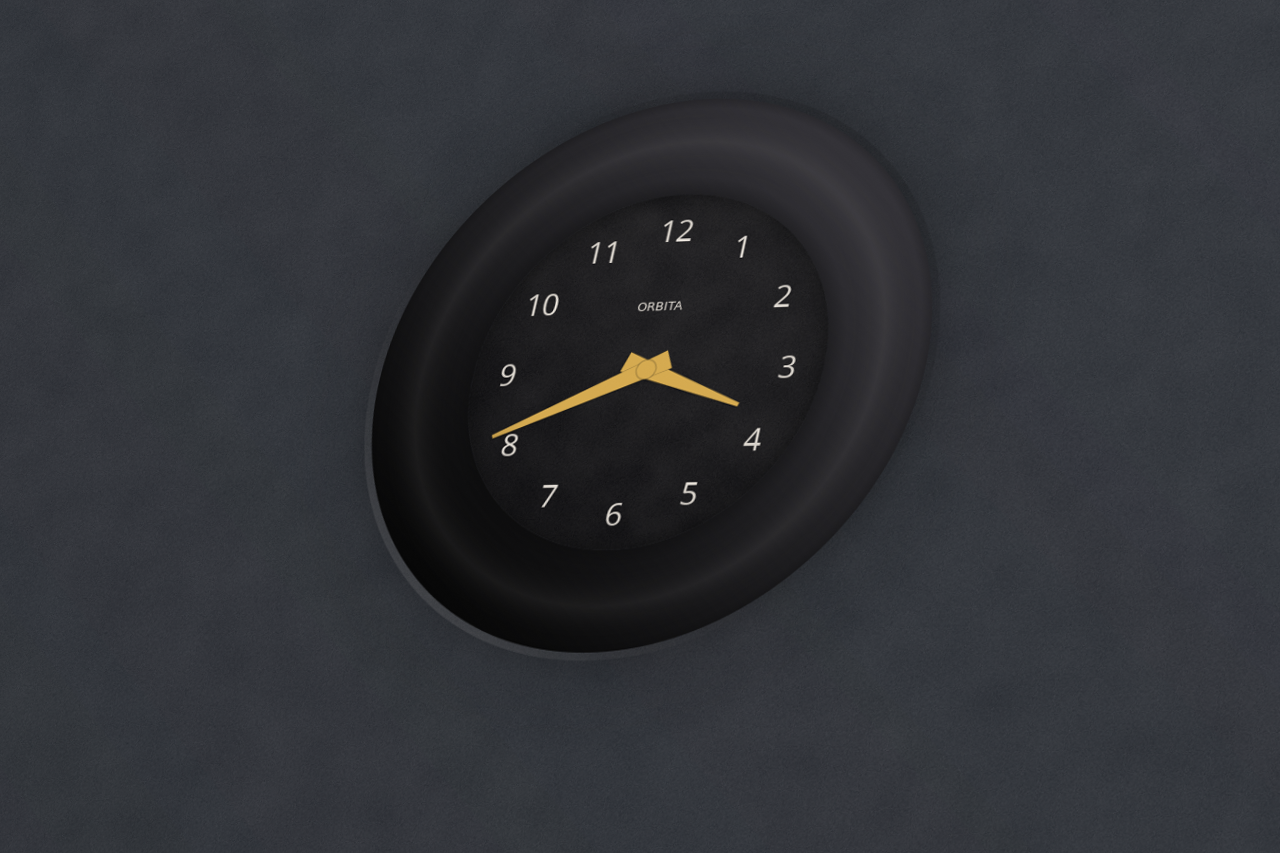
3:41
